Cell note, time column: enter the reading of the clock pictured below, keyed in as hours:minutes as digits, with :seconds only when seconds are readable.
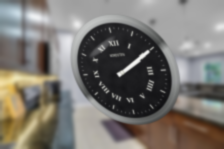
2:10
